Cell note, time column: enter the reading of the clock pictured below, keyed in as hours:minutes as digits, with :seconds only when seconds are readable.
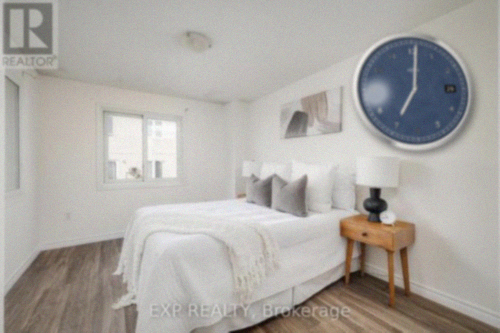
7:01
